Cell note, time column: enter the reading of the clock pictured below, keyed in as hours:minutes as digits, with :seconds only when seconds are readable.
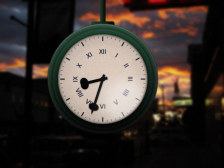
8:33
